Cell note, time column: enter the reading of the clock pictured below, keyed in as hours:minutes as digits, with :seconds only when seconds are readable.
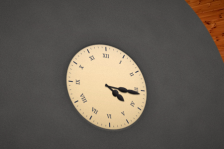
4:16
